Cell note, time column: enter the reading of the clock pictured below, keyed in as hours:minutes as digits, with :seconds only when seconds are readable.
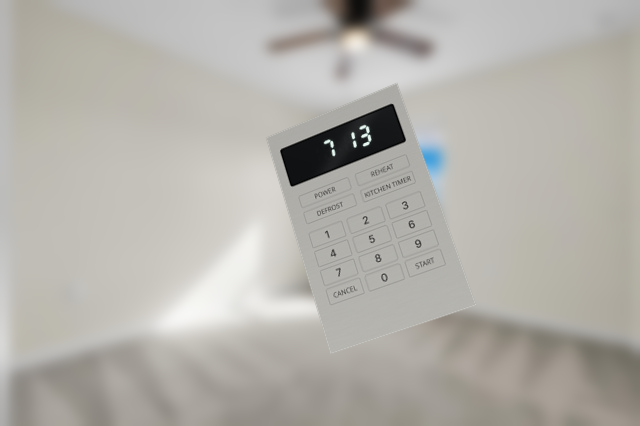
7:13
